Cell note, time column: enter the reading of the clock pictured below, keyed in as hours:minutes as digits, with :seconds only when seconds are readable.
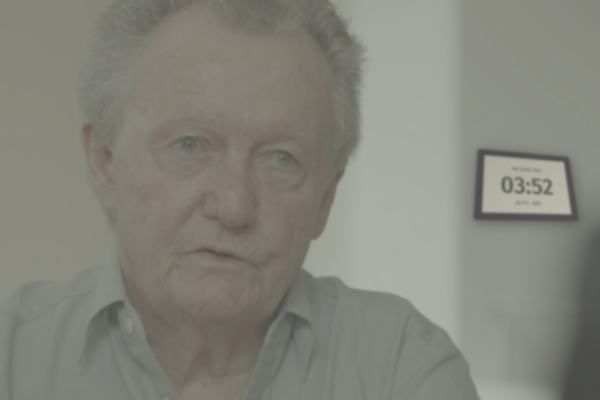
3:52
